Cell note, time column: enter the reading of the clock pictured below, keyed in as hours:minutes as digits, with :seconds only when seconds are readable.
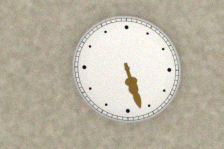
5:27
